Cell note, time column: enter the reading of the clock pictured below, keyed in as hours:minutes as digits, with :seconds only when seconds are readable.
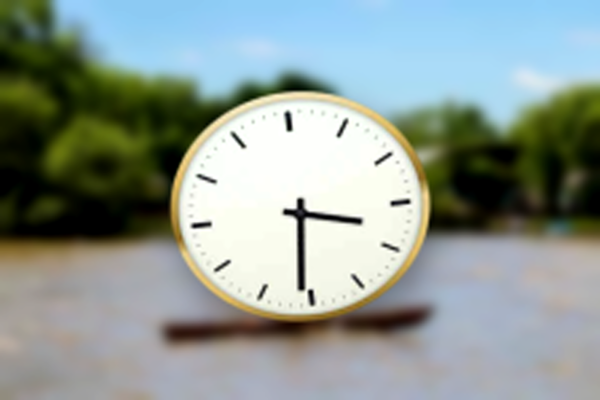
3:31
